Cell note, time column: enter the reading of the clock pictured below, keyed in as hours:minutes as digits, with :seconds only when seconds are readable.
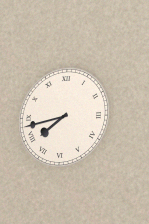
7:43
